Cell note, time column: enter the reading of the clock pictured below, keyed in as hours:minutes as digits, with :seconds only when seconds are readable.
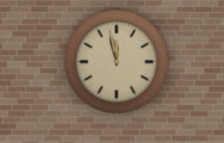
11:58
